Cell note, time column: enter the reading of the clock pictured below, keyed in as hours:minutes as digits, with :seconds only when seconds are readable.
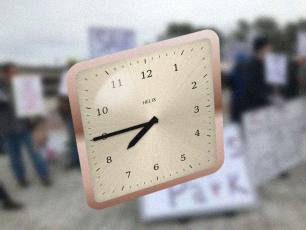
7:45
